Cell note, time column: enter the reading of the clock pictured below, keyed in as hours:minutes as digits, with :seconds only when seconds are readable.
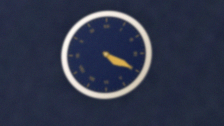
4:20
